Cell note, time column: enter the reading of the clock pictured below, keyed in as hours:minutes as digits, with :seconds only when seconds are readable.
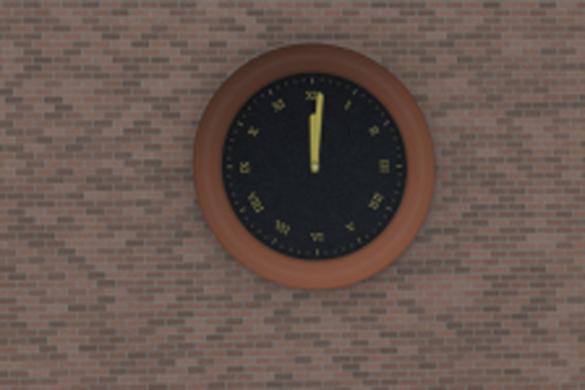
12:01
